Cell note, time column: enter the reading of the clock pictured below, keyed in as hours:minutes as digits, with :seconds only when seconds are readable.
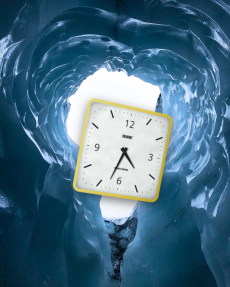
4:33
